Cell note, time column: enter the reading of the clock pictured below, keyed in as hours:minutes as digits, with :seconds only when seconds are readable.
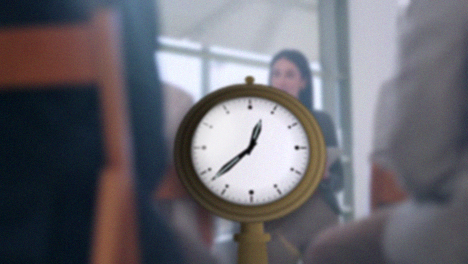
12:38
